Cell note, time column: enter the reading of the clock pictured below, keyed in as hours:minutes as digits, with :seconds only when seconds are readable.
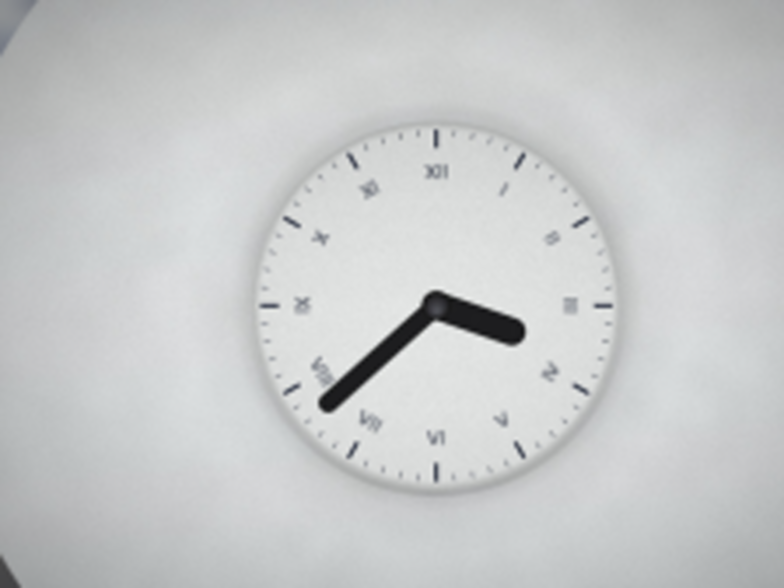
3:38
